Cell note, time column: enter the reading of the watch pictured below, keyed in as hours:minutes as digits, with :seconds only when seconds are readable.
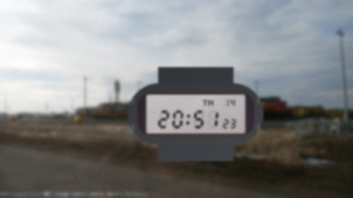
20:51
